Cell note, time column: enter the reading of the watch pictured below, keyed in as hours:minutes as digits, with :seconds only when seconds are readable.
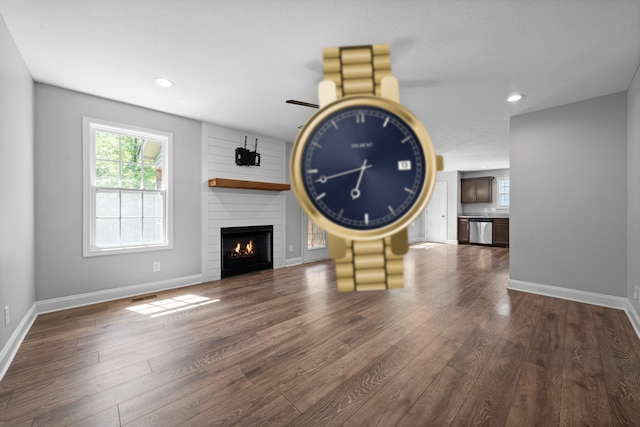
6:43
